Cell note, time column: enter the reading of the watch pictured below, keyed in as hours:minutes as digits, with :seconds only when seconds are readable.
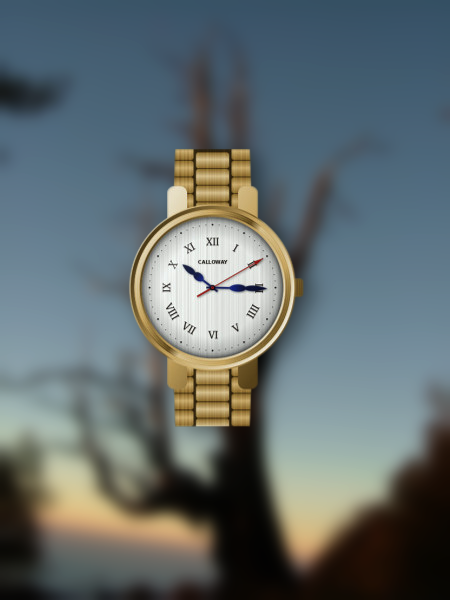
10:15:10
